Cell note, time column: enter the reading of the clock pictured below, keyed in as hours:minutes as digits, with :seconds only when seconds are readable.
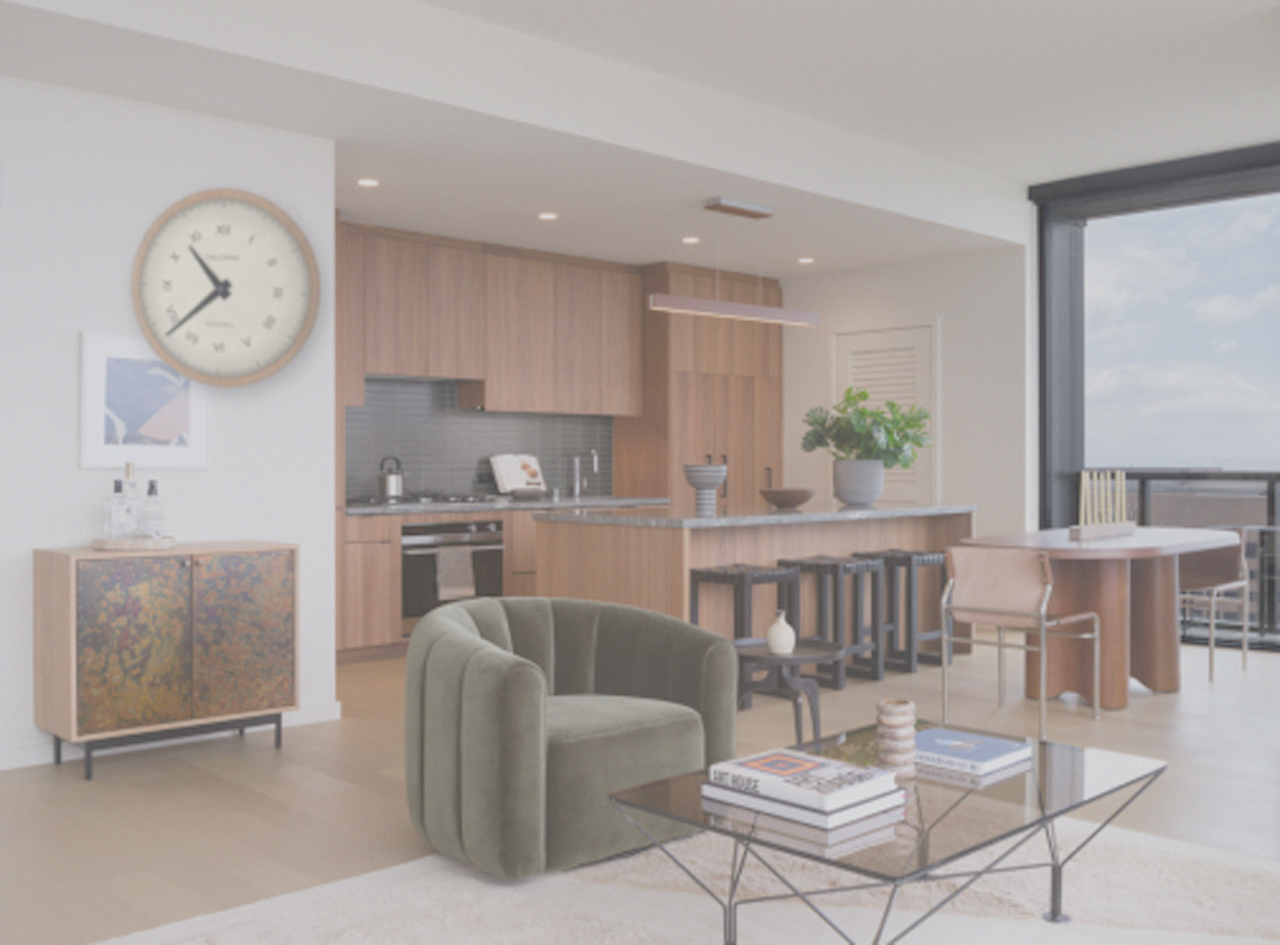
10:38
